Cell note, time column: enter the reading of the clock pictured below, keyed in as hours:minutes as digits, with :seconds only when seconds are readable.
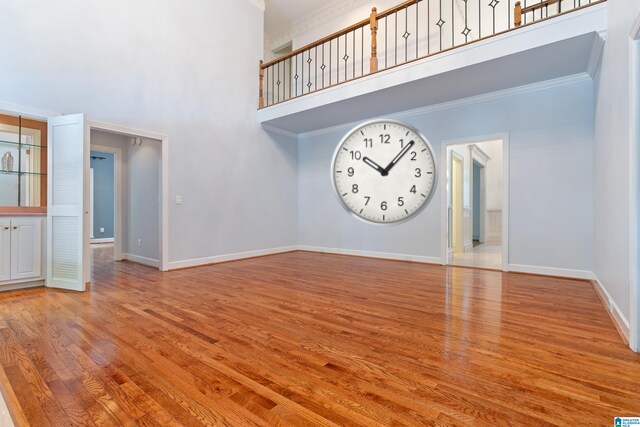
10:07
